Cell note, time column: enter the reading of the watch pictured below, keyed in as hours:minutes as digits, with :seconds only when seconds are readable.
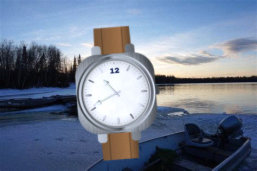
10:41
